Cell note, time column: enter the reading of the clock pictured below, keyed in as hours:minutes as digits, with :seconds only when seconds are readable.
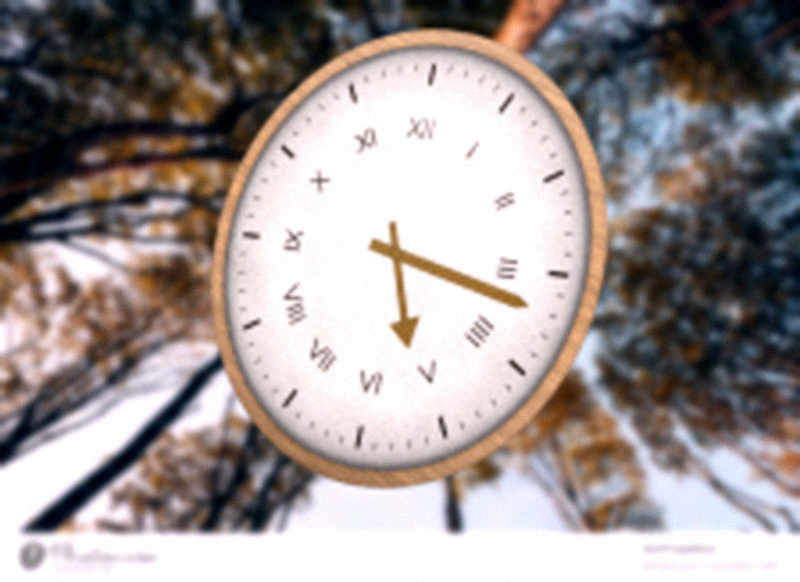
5:17
